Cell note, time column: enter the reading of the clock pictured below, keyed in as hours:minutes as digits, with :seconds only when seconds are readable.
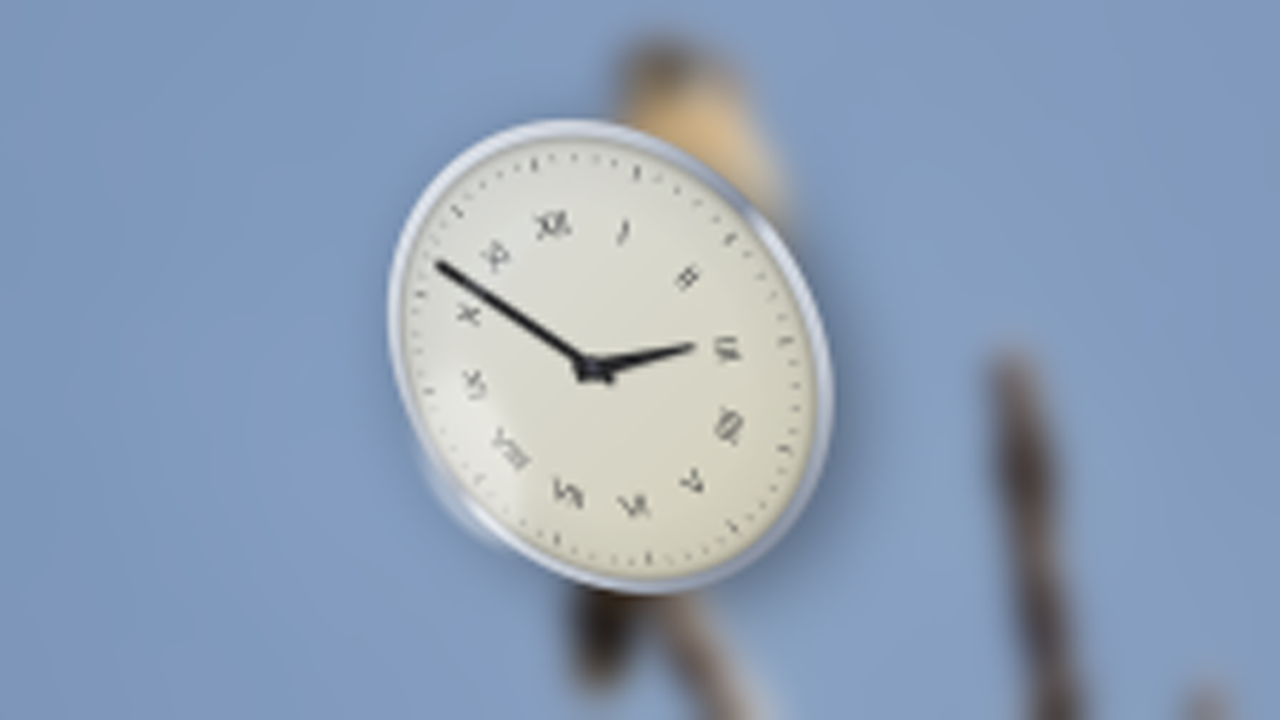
2:52
